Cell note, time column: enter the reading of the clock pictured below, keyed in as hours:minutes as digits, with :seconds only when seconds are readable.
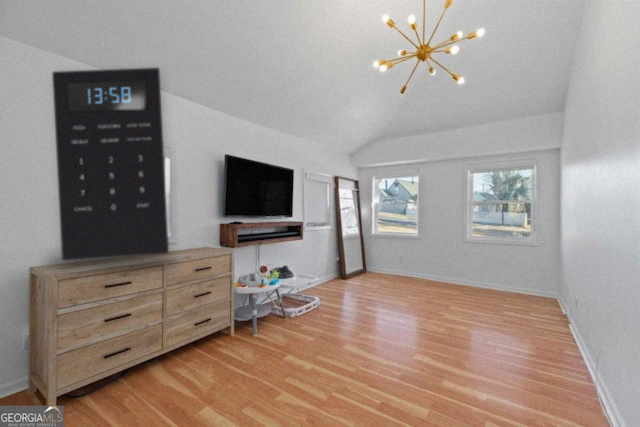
13:58
